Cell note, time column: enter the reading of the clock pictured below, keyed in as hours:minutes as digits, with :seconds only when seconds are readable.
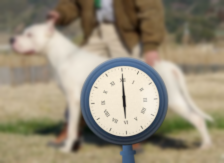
6:00
